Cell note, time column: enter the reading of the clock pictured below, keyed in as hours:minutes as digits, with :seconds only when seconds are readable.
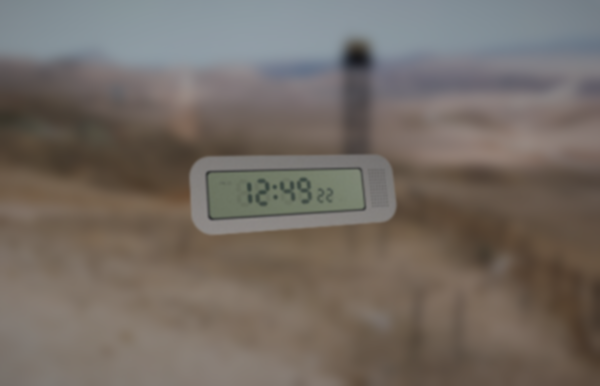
12:49:22
